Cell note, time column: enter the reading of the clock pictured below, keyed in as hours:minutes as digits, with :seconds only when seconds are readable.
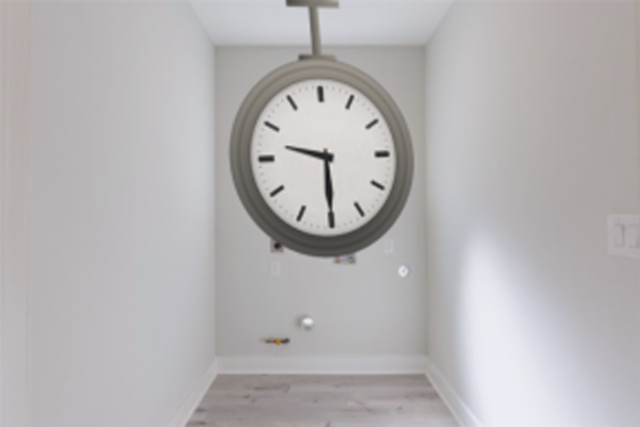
9:30
